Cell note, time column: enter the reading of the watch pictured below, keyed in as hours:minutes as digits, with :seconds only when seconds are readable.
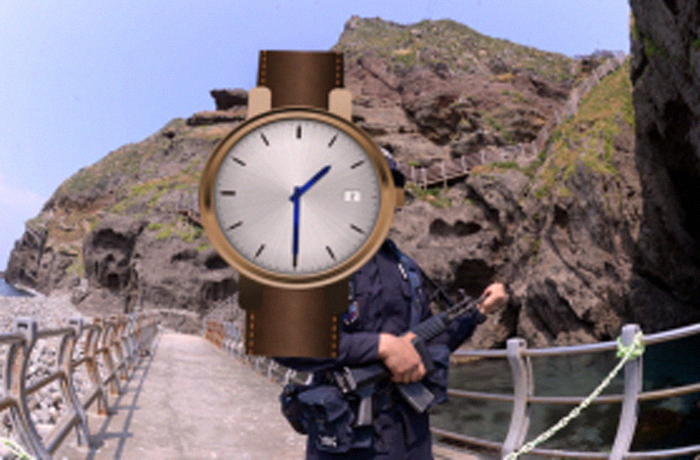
1:30
